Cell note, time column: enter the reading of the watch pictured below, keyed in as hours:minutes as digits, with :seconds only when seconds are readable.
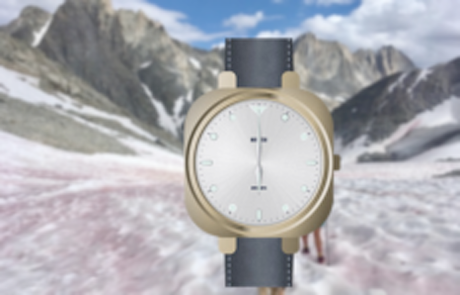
6:00
